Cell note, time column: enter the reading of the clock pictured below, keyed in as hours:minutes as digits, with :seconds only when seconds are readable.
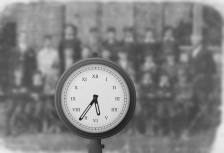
5:36
